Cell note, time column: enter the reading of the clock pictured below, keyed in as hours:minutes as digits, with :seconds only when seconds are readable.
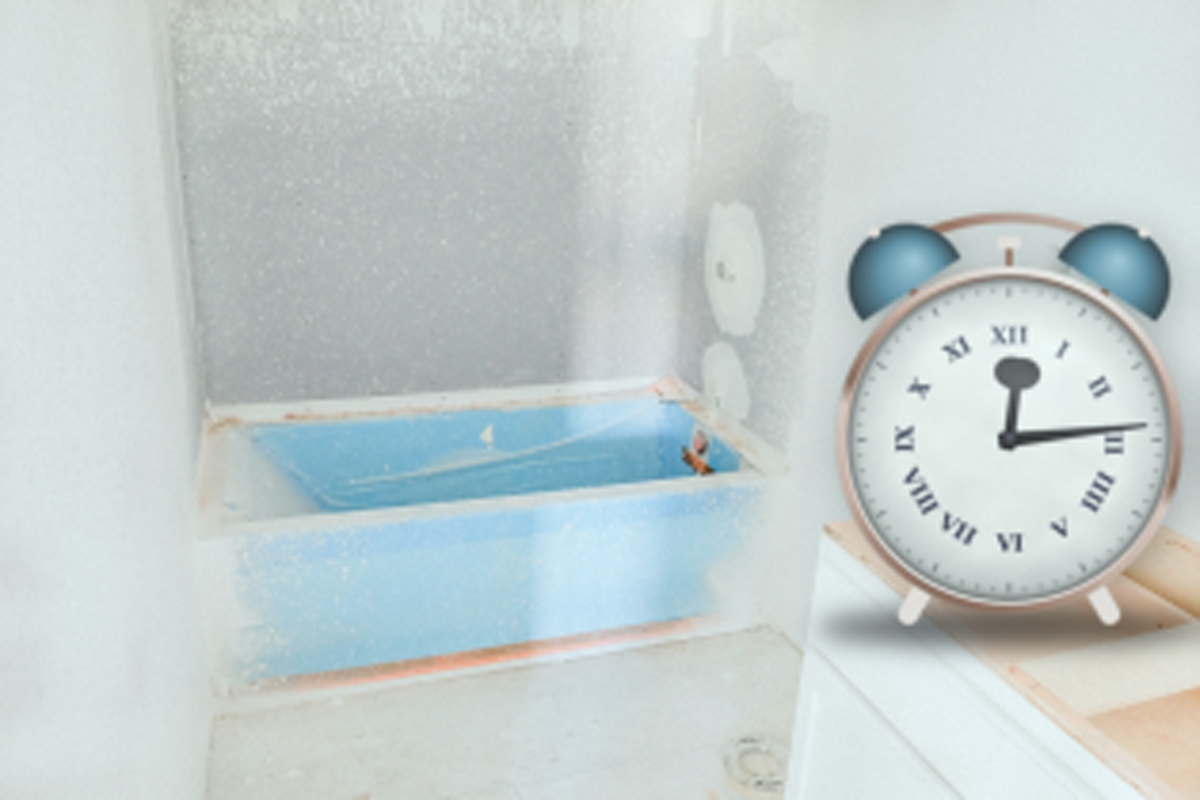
12:14
